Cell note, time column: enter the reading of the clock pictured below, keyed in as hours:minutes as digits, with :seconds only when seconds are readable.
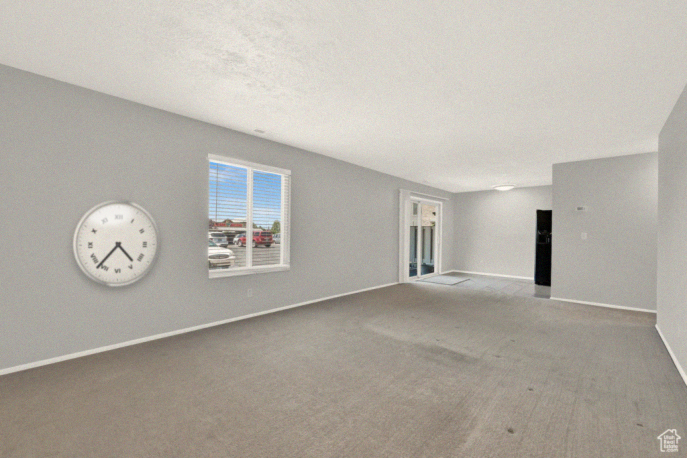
4:37
